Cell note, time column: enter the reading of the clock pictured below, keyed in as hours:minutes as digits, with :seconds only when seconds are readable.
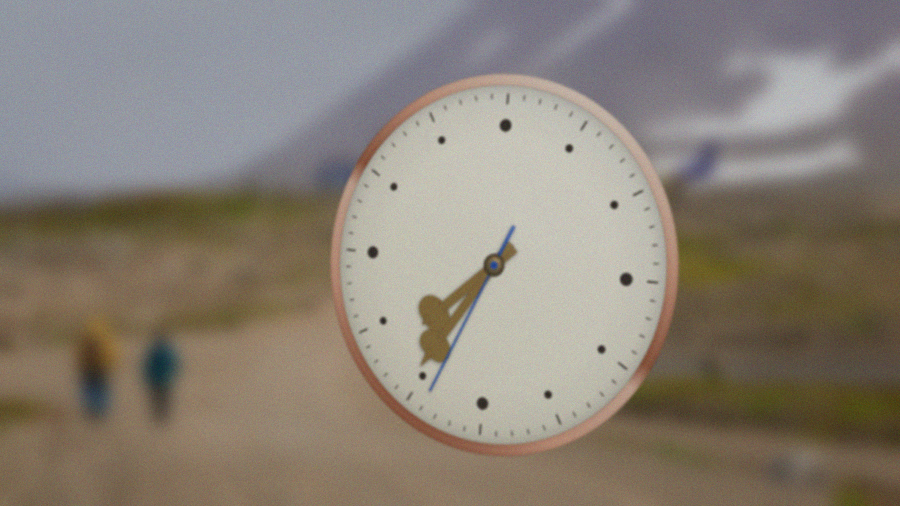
7:35:34
